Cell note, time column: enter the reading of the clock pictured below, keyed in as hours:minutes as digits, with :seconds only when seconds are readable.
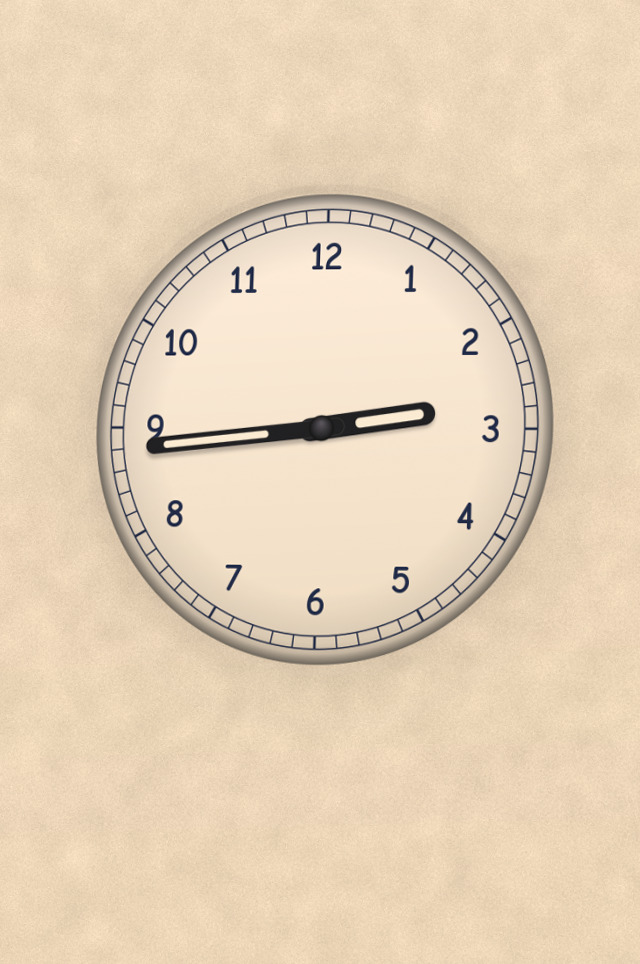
2:44
